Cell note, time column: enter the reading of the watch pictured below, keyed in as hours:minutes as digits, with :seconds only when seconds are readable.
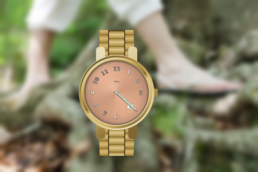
4:22
